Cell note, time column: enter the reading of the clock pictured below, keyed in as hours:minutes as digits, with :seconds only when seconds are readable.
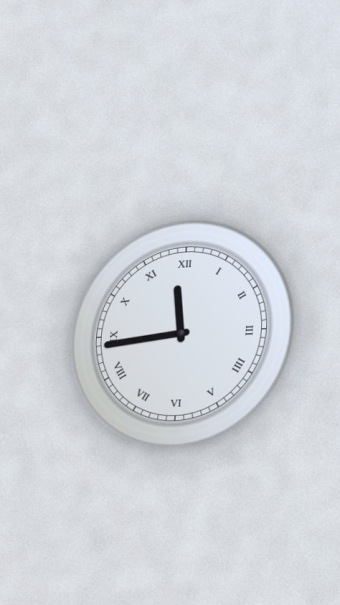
11:44
